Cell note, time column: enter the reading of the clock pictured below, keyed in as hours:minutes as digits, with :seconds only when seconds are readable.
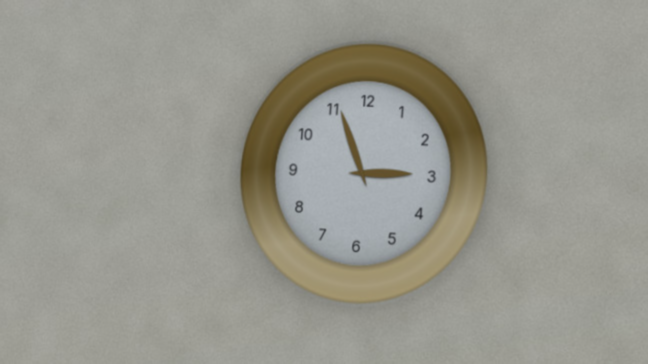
2:56
